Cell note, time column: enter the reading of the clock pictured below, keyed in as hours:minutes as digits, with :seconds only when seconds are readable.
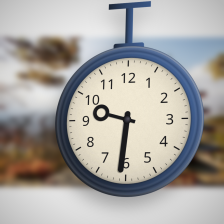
9:31
